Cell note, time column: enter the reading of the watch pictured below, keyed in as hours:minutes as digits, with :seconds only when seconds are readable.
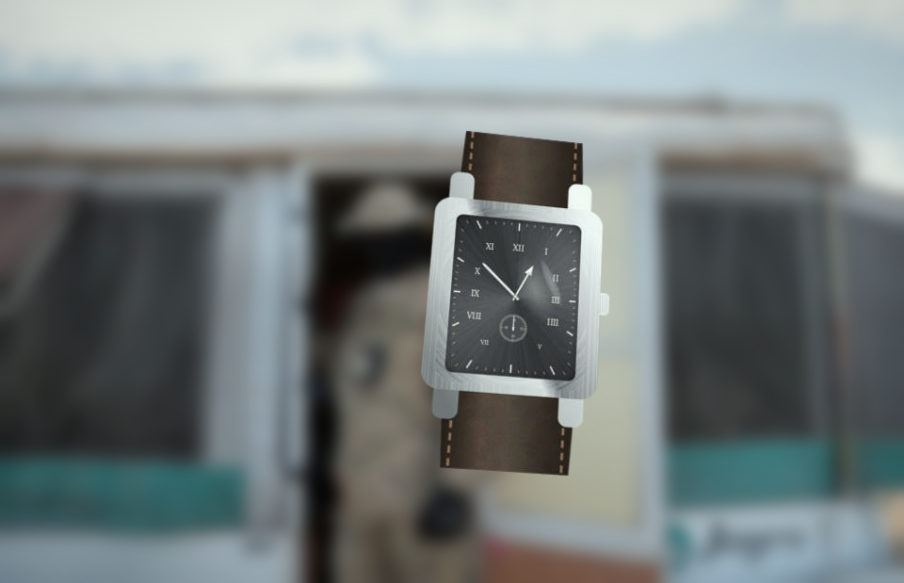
12:52
